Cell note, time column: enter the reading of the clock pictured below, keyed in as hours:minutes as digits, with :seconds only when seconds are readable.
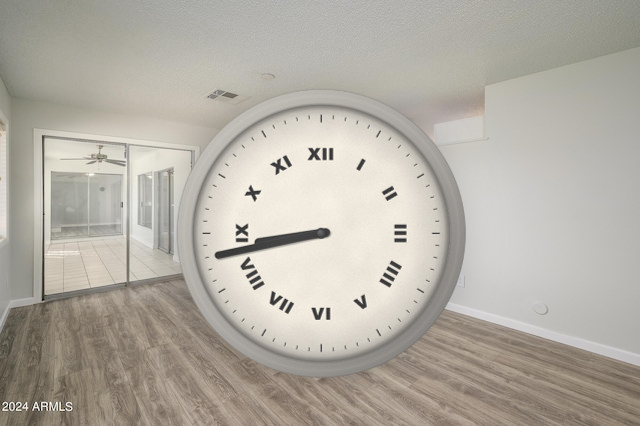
8:43
